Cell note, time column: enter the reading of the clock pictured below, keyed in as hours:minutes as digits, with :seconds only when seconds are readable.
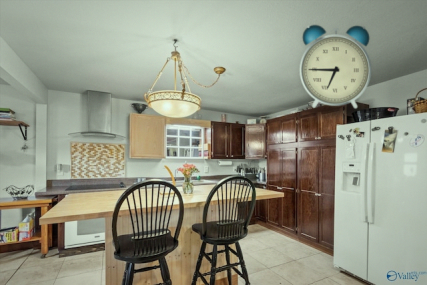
6:45
